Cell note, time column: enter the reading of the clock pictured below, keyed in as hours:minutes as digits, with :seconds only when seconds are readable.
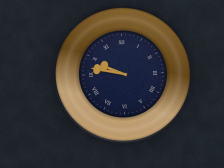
9:47
